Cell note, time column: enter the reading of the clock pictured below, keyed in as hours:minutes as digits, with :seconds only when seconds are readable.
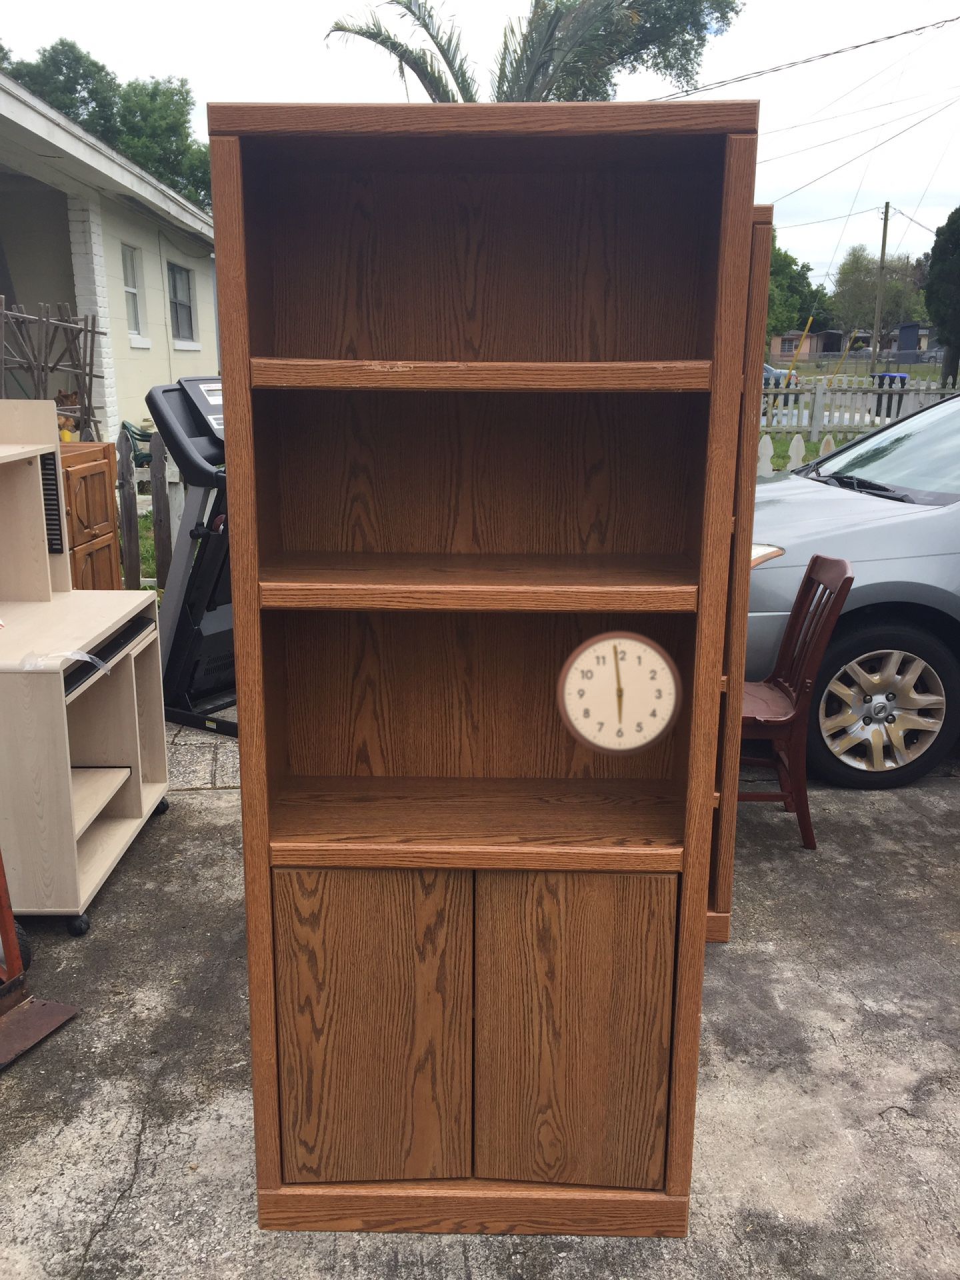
5:59
